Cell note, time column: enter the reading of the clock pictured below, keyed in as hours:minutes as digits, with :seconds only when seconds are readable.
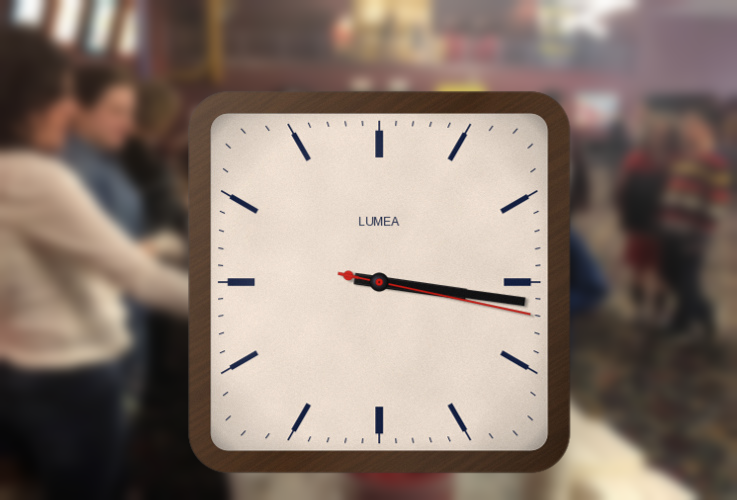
3:16:17
